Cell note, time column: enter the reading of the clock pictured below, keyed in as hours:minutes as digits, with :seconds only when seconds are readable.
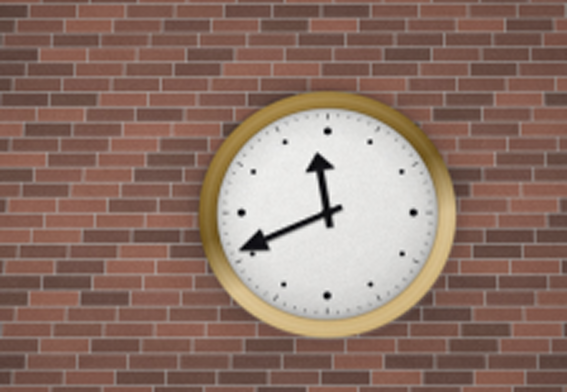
11:41
